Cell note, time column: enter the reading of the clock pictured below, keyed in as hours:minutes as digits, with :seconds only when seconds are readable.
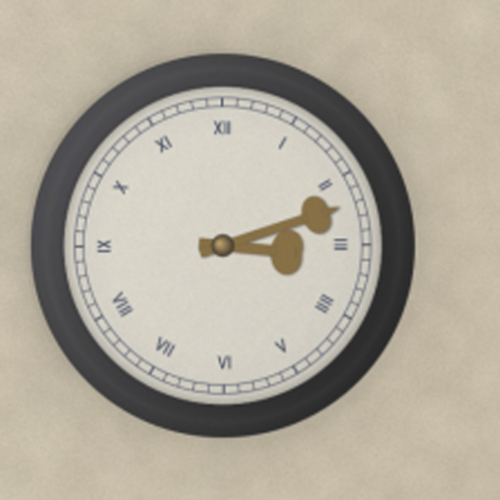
3:12
